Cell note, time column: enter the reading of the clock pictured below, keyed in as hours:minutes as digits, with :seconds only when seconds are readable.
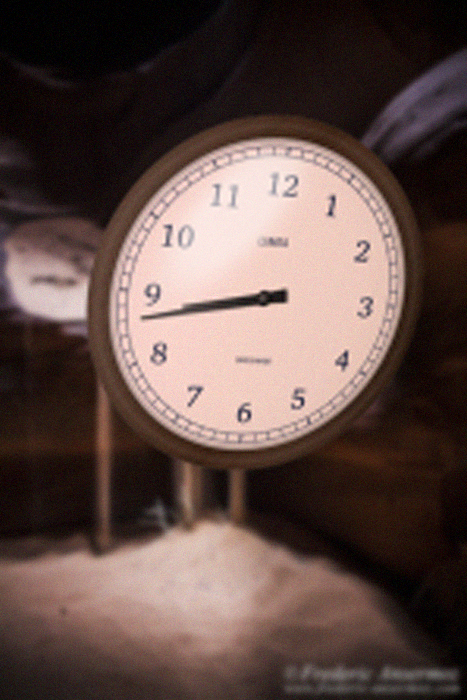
8:43
